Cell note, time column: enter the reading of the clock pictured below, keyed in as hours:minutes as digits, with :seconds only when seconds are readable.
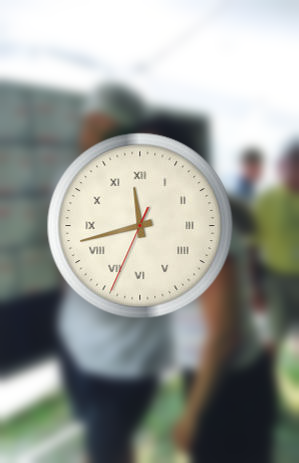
11:42:34
